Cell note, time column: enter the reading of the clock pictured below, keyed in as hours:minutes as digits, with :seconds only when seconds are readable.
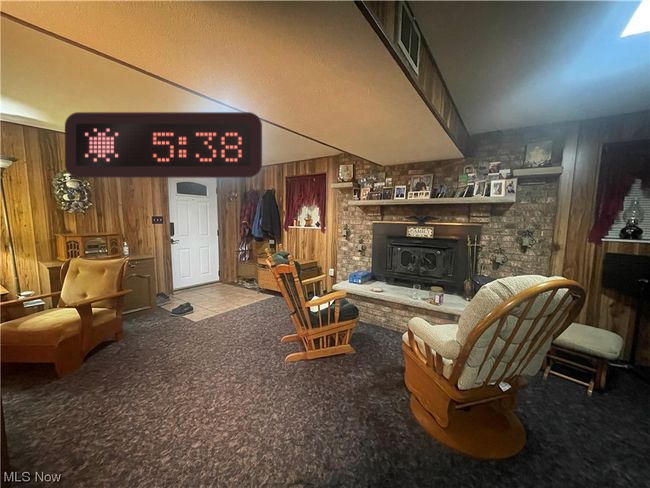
5:38
